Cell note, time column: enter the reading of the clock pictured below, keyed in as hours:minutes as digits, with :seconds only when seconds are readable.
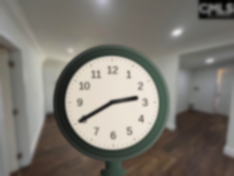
2:40
